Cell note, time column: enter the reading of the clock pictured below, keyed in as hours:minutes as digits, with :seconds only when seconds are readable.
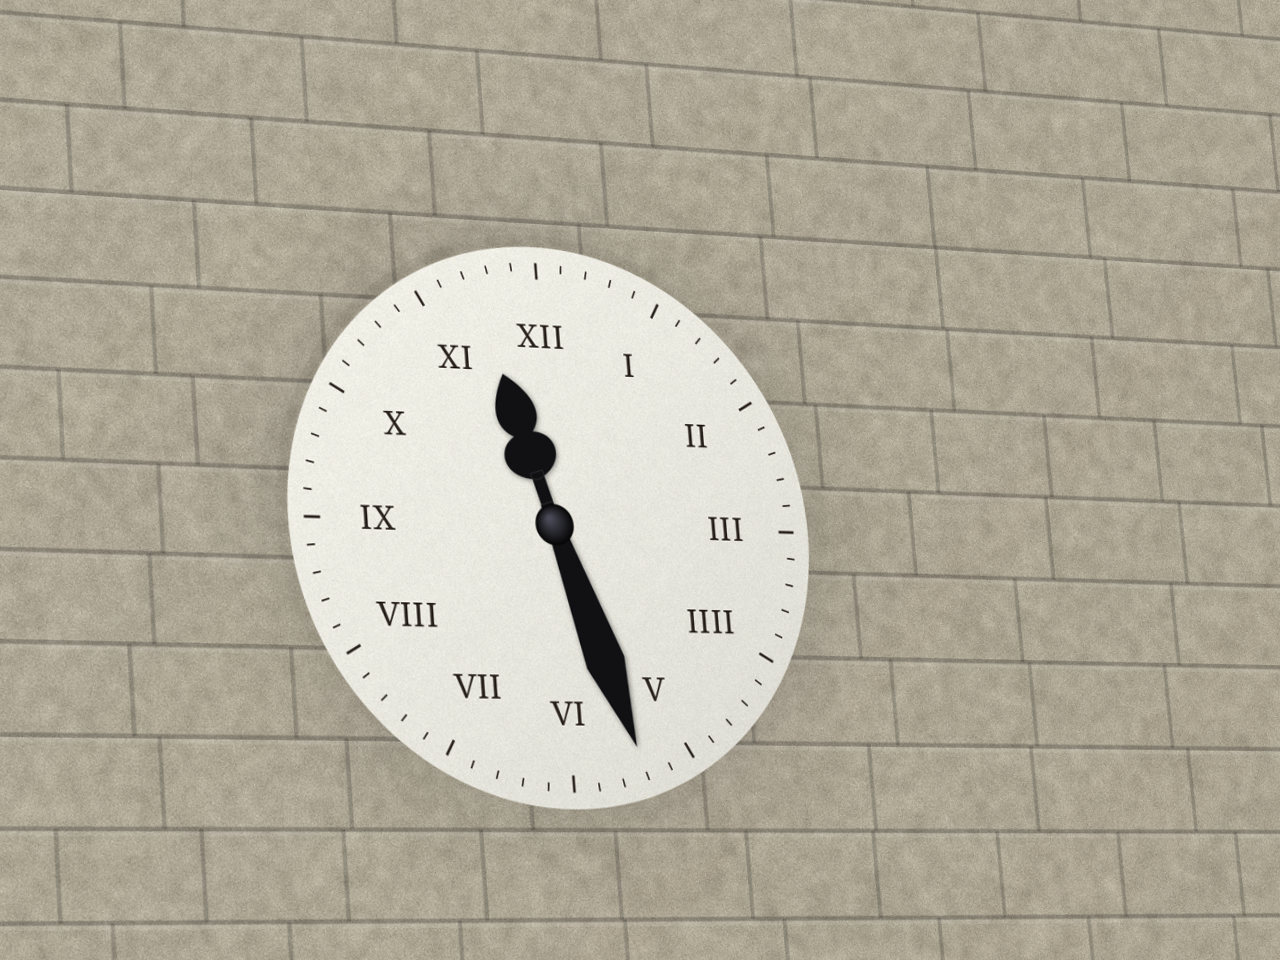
11:27
